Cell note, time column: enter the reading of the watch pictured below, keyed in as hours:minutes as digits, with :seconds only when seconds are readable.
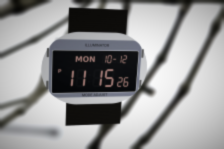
11:15:26
